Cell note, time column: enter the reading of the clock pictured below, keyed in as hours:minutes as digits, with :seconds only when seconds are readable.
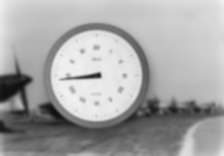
8:44
